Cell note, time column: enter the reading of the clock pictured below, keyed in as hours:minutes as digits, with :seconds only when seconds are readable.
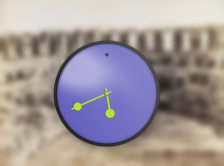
5:41
